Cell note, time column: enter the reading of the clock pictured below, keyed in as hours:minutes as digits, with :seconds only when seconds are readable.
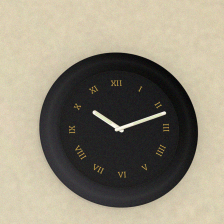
10:12
